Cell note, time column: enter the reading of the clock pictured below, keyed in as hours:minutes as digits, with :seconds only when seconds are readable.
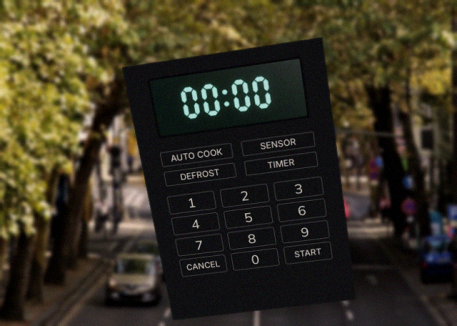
0:00
